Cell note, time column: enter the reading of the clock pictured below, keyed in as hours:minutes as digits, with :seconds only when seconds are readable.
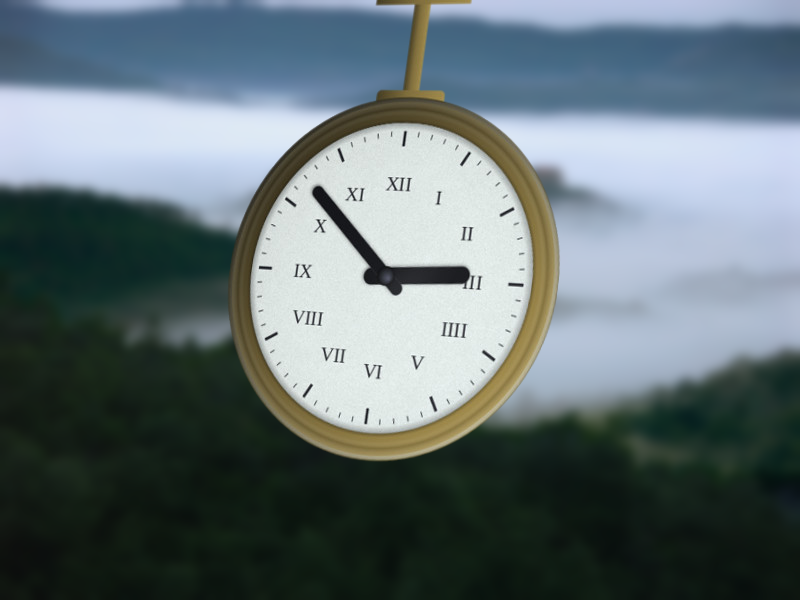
2:52
